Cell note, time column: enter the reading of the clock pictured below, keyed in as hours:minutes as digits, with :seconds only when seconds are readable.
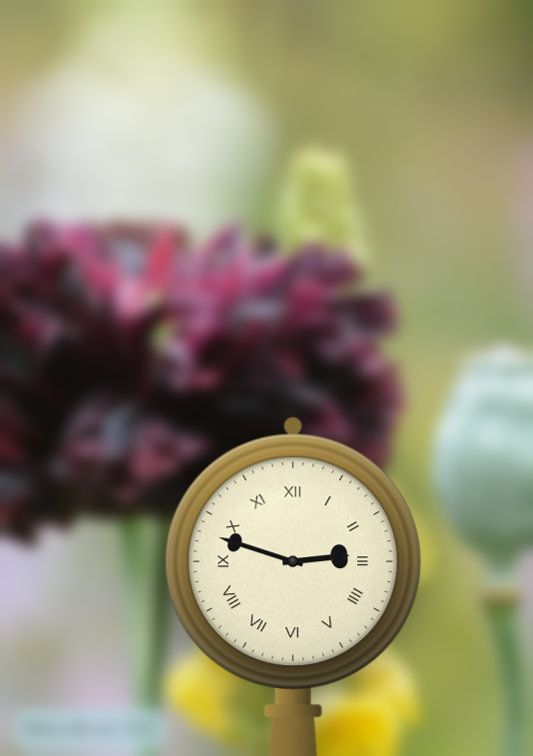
2:48
